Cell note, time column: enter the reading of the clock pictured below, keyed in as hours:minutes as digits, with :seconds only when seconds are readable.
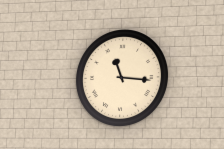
11:16
